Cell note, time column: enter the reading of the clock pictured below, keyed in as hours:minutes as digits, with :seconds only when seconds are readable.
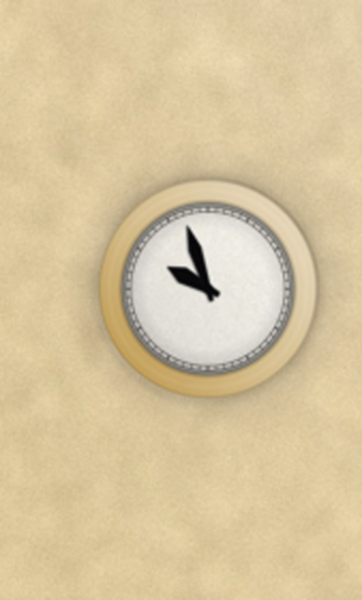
9:57
